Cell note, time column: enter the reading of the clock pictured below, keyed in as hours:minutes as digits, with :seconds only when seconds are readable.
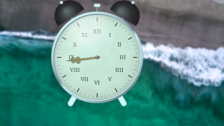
8:44
